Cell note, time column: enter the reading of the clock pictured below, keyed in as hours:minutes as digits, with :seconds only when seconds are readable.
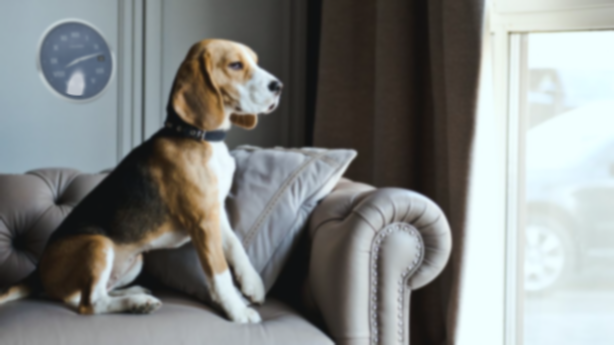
8:13
